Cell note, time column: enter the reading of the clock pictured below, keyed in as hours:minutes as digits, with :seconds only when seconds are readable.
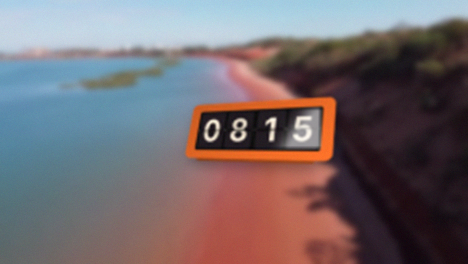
8:15
